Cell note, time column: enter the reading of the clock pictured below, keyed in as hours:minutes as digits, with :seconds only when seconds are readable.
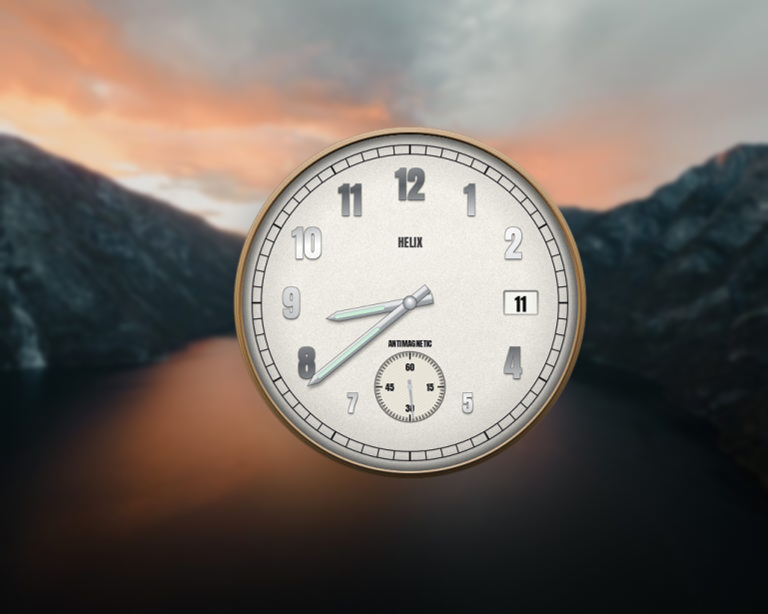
8:38:29
